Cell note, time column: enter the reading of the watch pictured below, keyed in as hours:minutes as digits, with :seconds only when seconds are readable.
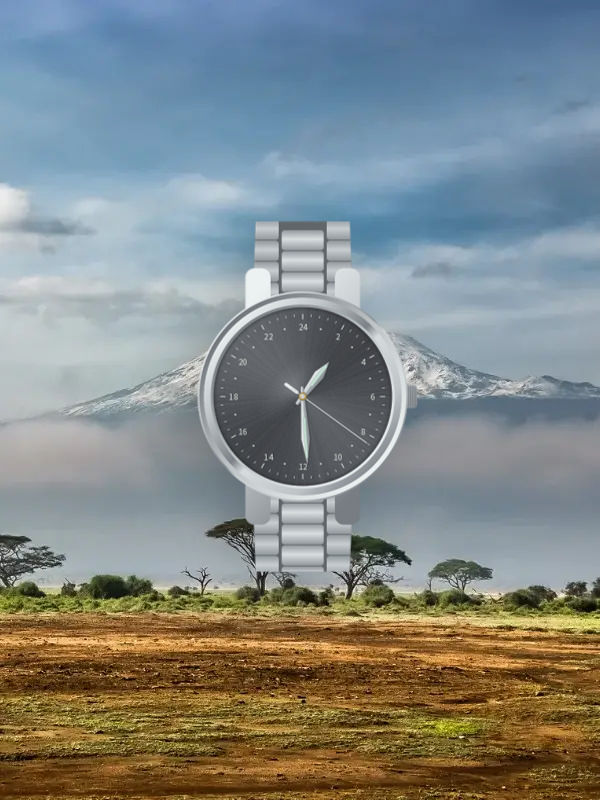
2:29:21
